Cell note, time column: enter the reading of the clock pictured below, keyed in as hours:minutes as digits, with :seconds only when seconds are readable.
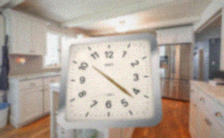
10:22
